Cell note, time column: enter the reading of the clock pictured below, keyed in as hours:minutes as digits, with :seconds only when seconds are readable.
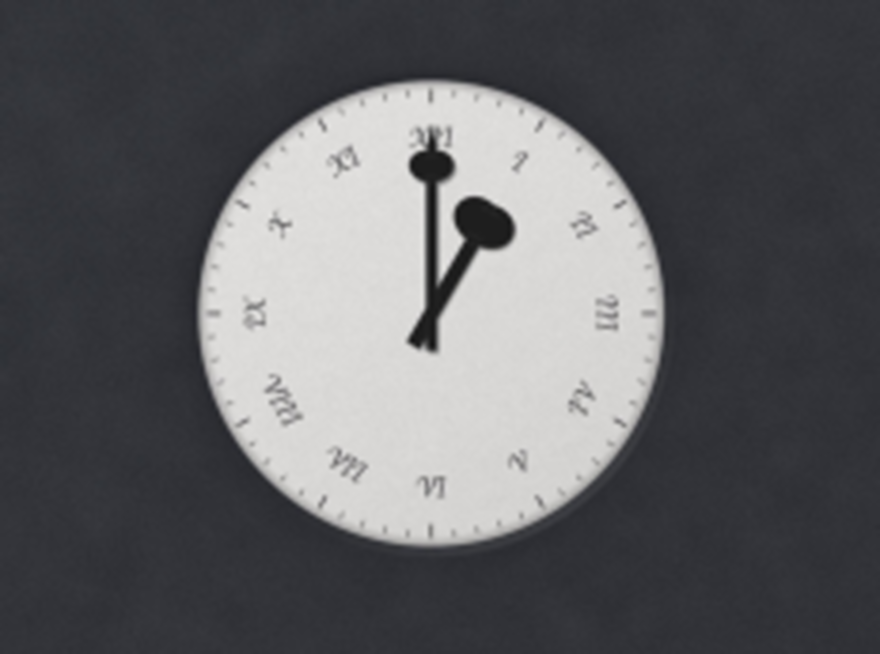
1:00
